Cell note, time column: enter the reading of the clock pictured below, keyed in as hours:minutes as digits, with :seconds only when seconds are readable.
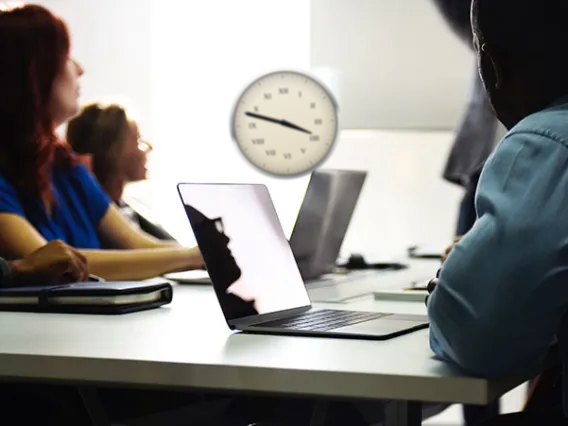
3:48
